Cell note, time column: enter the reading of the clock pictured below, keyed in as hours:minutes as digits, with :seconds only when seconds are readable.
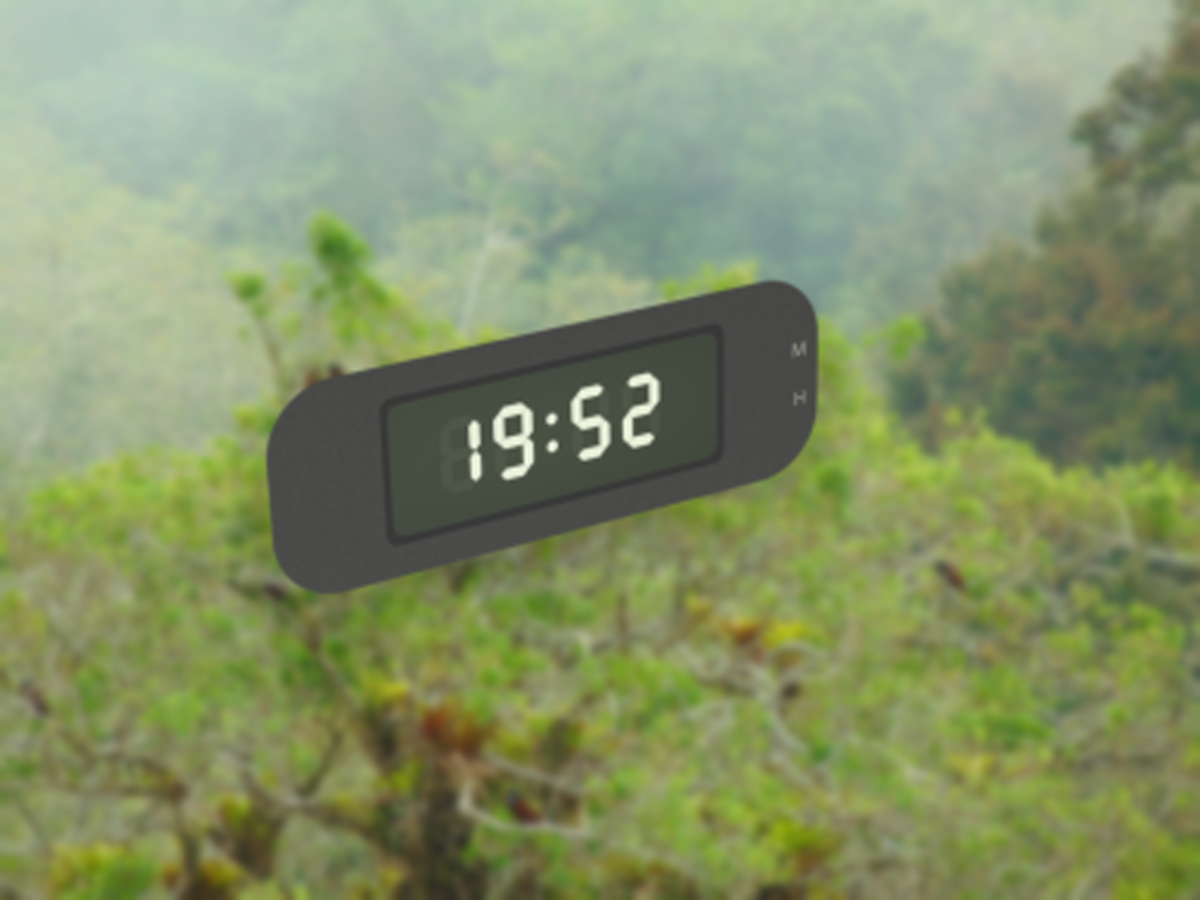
19:52
